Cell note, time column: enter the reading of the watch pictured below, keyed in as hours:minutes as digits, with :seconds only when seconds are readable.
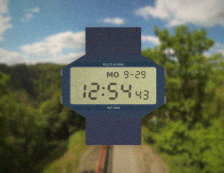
12:54:43
